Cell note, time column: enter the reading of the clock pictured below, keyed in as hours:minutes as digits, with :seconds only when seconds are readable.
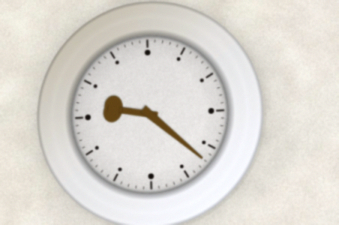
9:22
